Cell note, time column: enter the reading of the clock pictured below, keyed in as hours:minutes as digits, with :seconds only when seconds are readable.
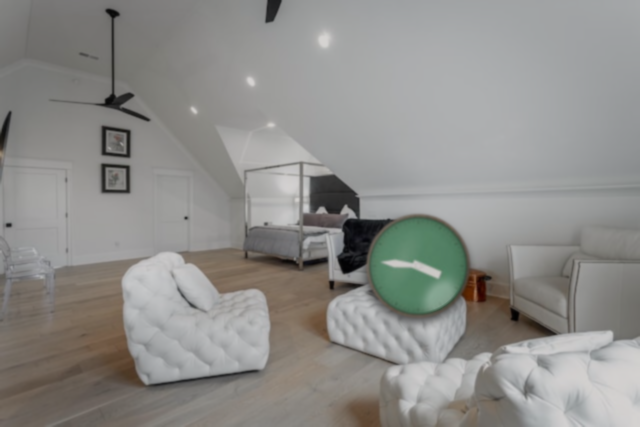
3:46
